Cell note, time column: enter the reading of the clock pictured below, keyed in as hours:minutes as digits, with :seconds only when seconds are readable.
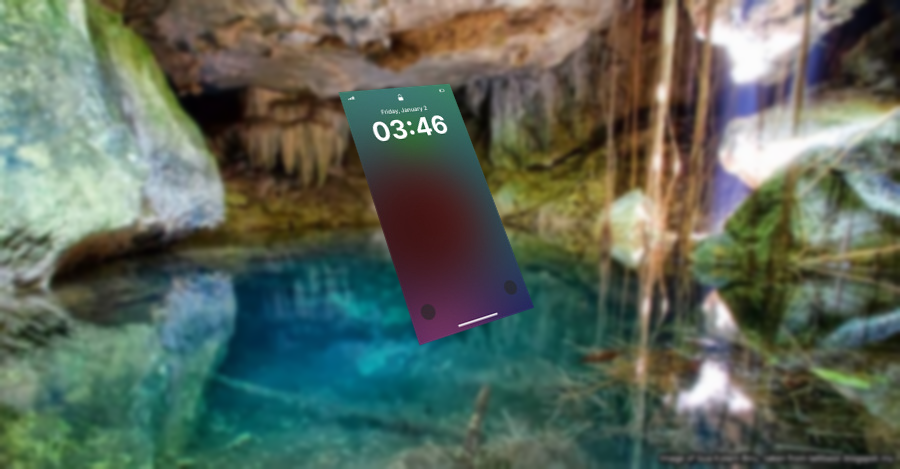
3:46
